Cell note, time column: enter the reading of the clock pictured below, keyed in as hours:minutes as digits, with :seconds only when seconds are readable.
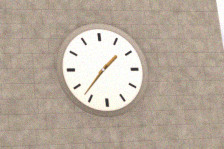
1:37
